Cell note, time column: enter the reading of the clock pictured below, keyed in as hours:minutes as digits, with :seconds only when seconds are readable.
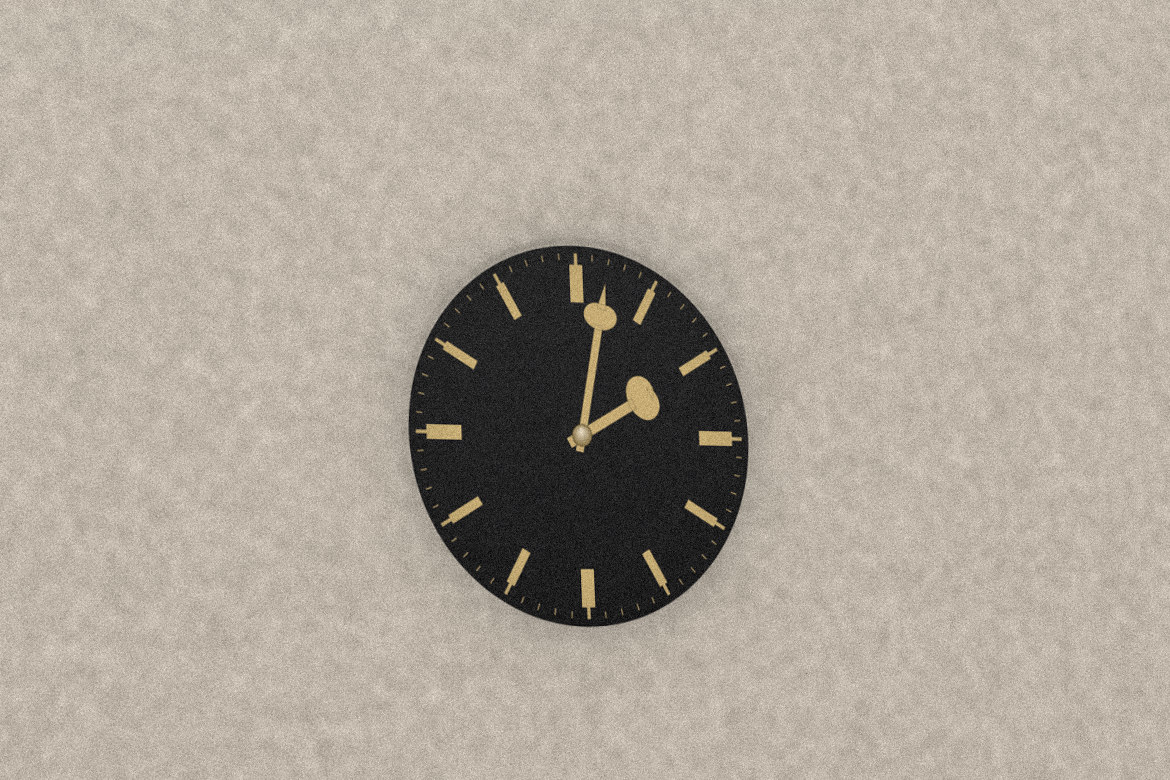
2:02
